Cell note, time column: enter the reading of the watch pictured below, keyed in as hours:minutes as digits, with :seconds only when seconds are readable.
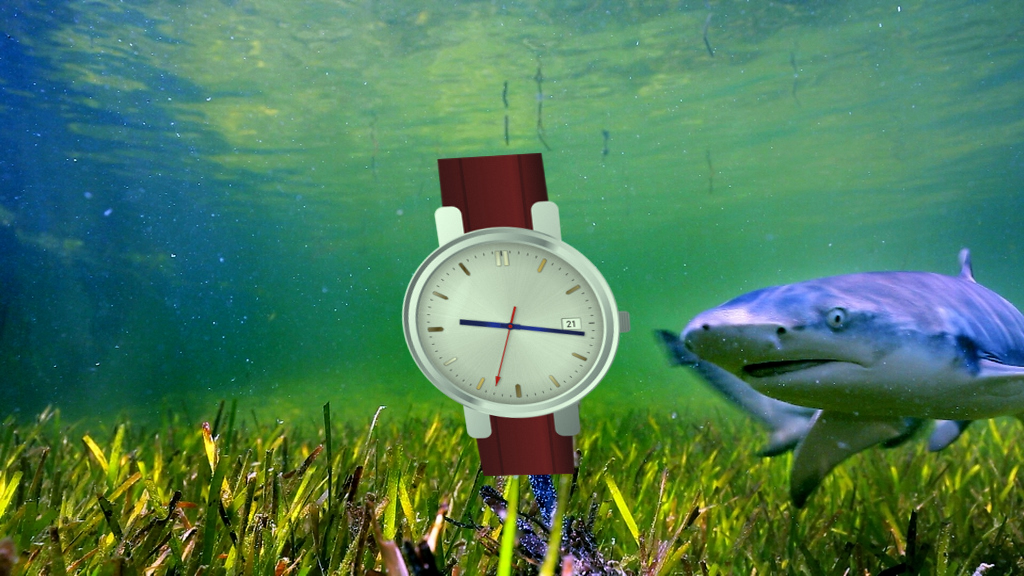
9:16:33
